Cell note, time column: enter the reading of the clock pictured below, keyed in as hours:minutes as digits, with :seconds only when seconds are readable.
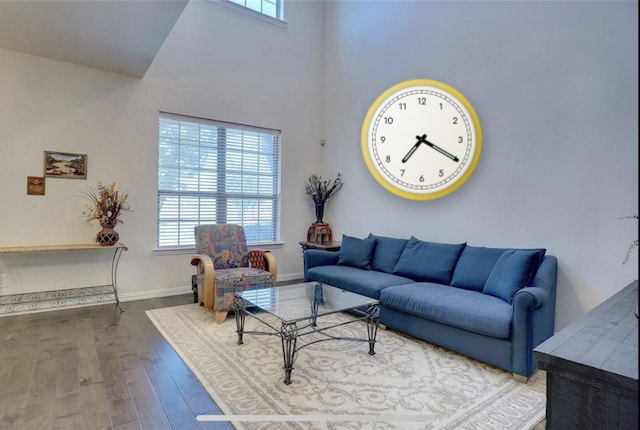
7:20
